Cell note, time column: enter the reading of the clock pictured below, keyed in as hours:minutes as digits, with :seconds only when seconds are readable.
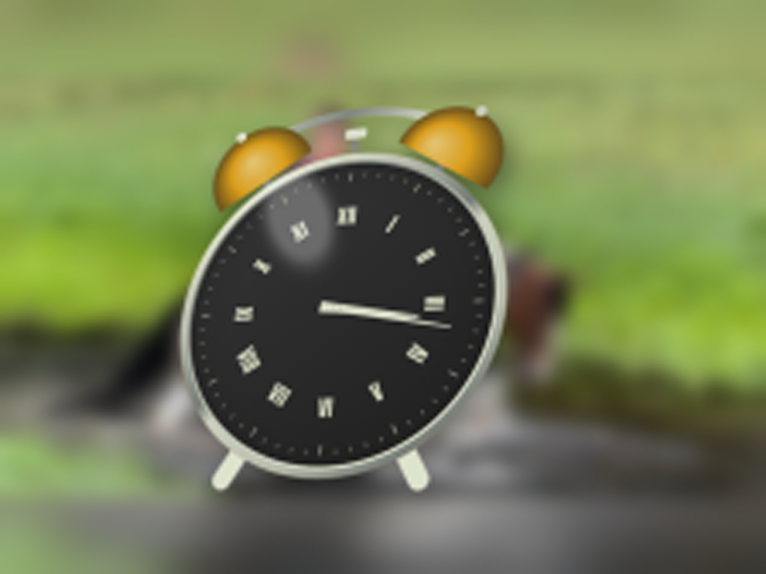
3:17
